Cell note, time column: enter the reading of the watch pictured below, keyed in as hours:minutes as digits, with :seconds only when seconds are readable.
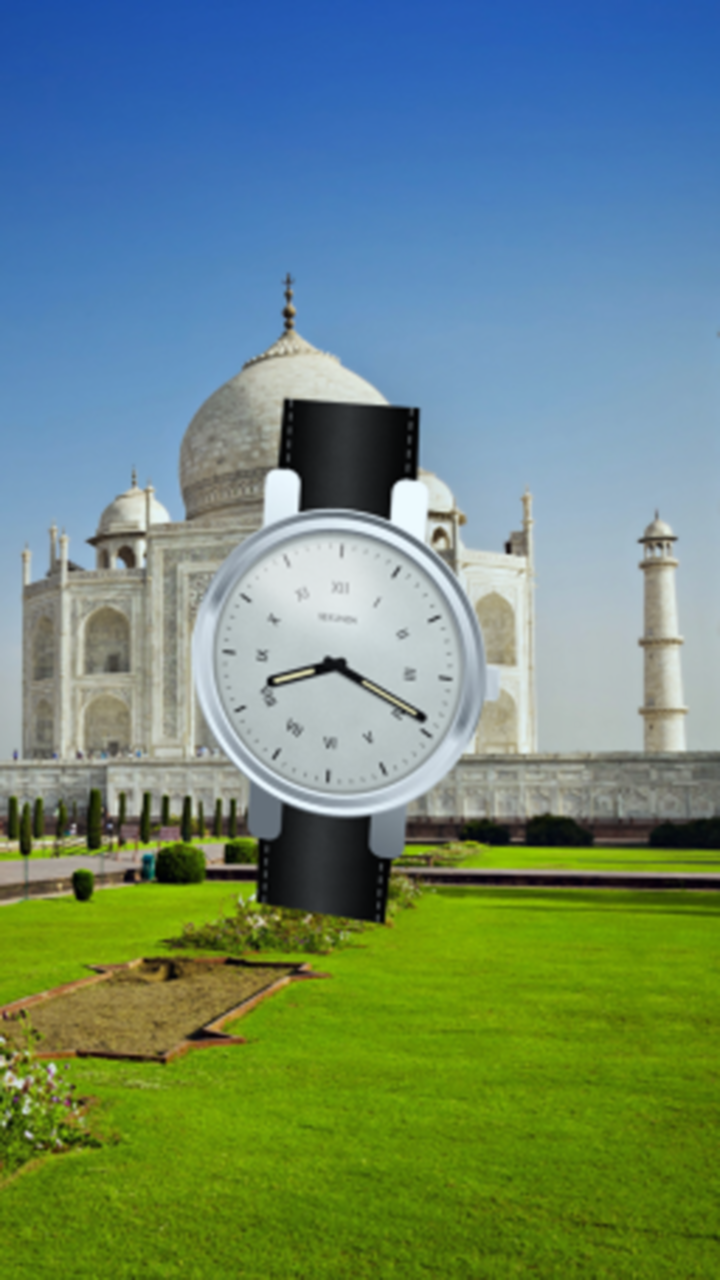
8:19
